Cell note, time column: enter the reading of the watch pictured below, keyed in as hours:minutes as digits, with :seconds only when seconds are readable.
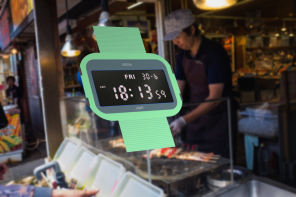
18:13:59
